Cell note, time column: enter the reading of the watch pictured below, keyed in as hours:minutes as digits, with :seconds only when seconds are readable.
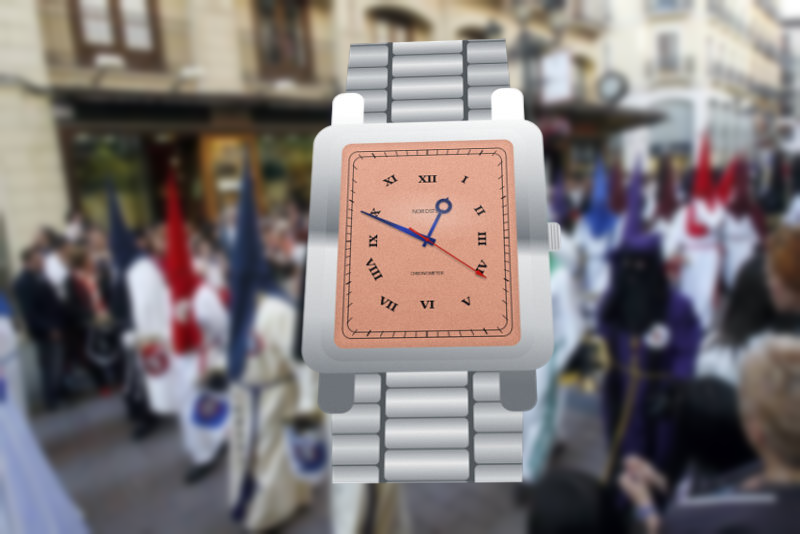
12:49:21
